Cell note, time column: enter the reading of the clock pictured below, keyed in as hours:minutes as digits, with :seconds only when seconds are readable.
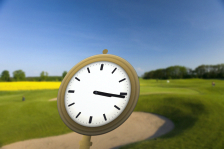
3:16
